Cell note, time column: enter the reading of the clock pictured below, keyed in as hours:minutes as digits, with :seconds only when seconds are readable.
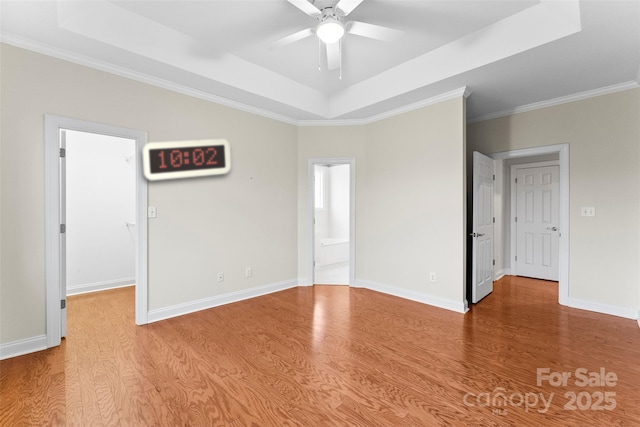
10:02
